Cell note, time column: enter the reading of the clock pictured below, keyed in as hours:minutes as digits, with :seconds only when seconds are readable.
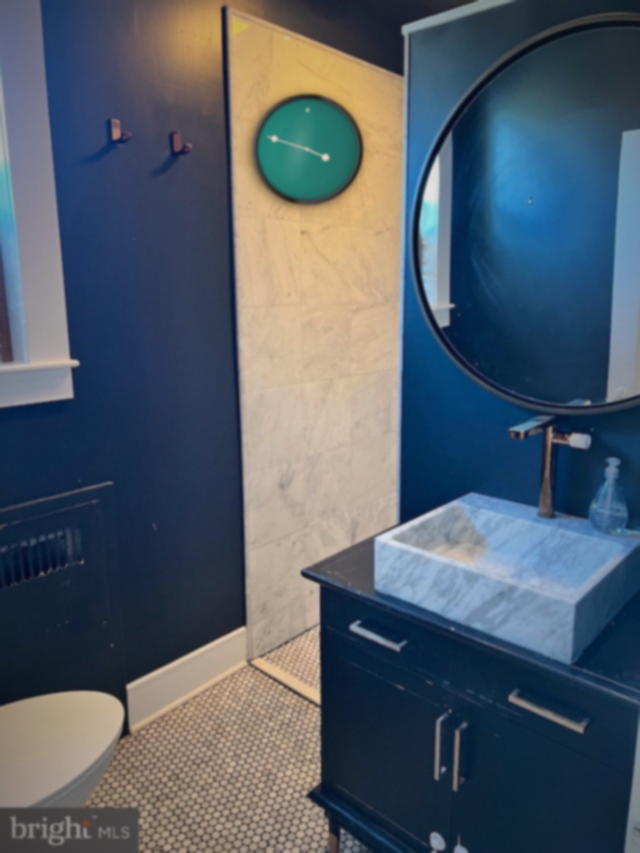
3:48
